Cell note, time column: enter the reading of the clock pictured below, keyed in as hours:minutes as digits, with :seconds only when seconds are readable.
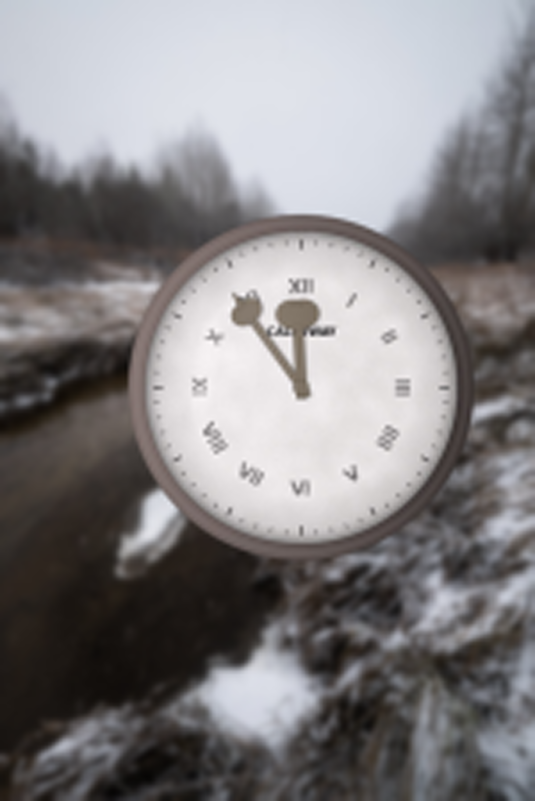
11:54
